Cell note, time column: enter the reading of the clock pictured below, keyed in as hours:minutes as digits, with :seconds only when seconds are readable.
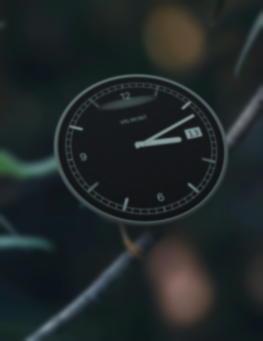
3:12
